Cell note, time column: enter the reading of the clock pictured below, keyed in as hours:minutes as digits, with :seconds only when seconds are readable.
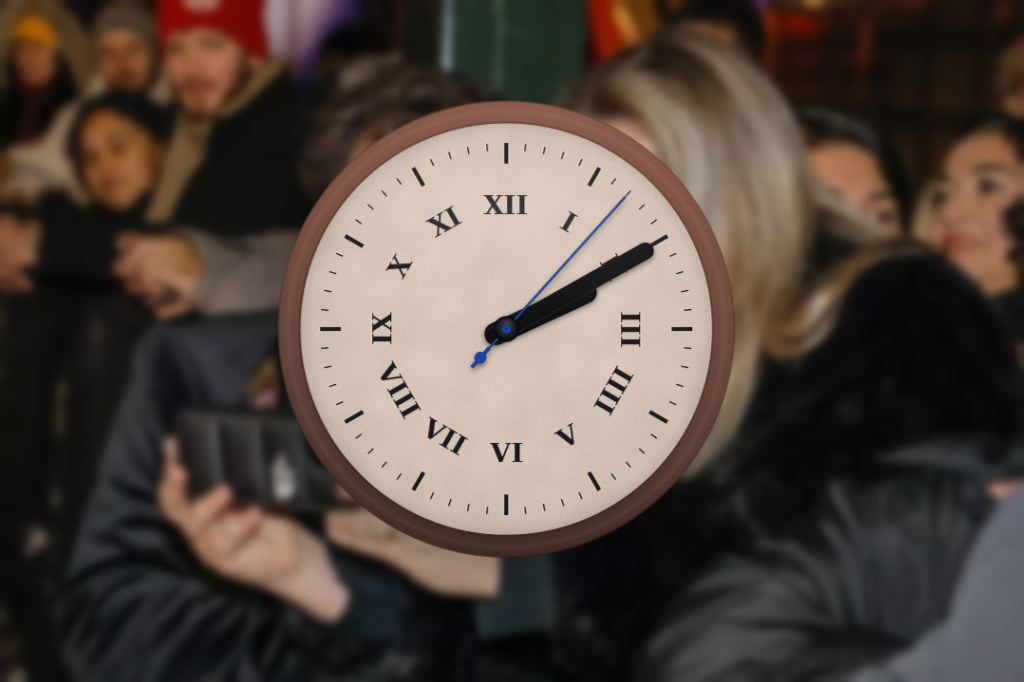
2:10:07
